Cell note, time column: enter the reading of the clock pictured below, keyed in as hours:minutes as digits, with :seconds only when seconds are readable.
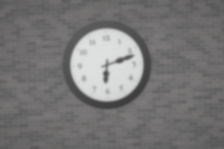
6:12
